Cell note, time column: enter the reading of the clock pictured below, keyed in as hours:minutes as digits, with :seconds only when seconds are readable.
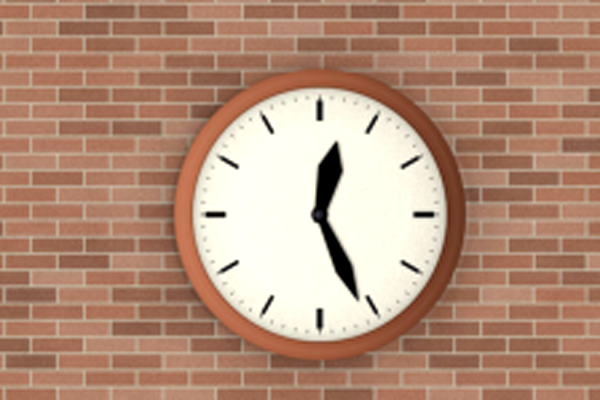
12:26
